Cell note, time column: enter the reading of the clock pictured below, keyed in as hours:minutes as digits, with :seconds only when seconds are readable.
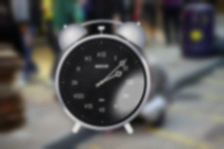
2:08
